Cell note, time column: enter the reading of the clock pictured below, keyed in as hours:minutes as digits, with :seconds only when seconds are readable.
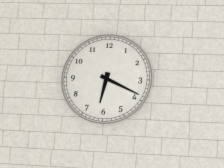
6:19
